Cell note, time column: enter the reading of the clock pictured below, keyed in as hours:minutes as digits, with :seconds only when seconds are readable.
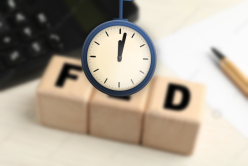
12:02
